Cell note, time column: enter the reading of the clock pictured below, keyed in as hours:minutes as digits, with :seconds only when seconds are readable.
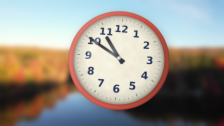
10:50
